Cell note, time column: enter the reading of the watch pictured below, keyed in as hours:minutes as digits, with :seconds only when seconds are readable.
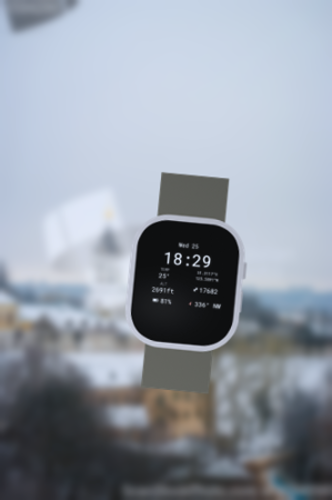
18:29
